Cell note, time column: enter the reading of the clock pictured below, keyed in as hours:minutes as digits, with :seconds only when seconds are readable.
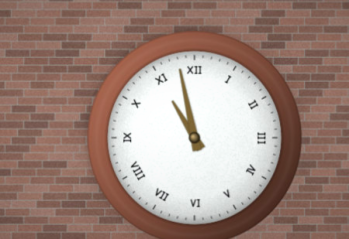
10:58
